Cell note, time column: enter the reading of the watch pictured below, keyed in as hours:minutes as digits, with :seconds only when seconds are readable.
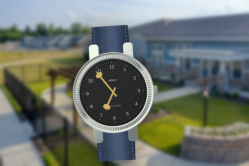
6:54
